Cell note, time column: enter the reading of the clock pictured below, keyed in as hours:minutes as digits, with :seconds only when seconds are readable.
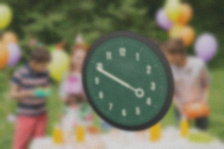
3:49
